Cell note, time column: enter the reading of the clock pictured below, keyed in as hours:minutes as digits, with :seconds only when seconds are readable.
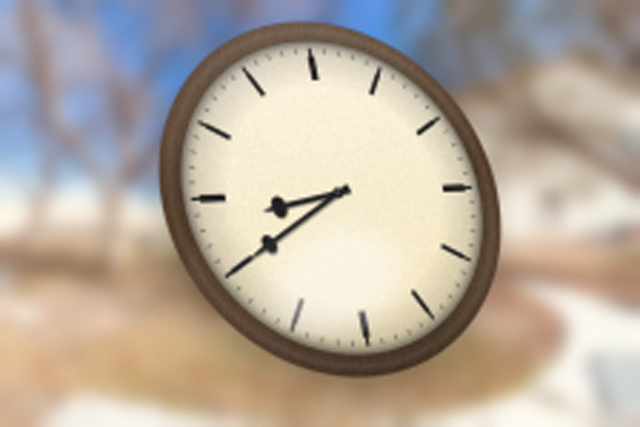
8:40
